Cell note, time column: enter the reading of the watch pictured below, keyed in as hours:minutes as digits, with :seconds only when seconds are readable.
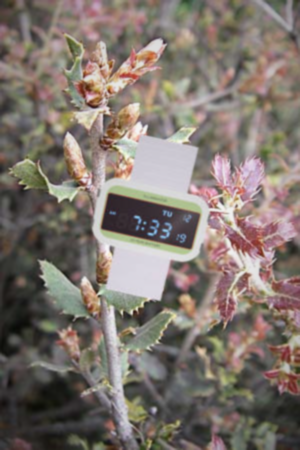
7:33
